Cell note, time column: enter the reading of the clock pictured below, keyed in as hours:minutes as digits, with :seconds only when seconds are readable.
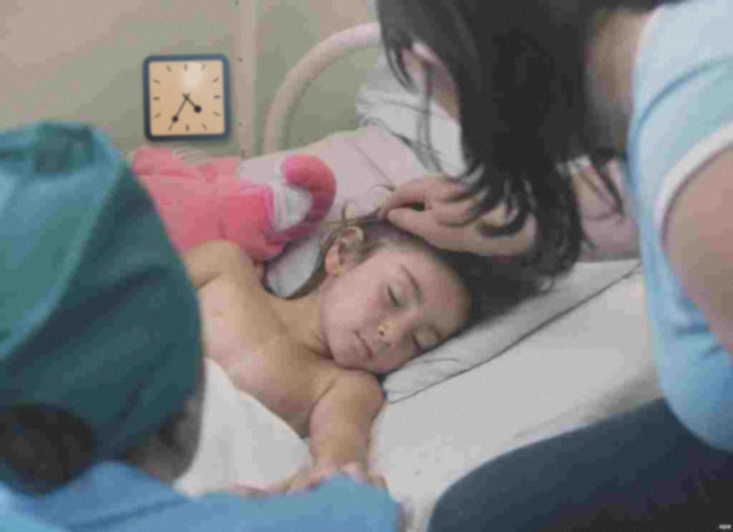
4:35
